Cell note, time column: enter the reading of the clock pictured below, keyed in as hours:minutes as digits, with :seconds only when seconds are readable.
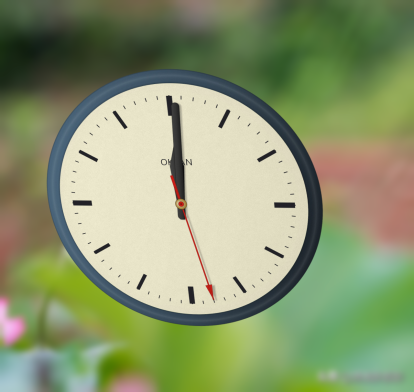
12:00:28
